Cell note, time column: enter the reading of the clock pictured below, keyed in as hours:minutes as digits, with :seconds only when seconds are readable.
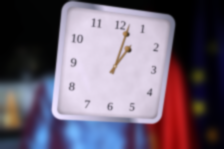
1:02
